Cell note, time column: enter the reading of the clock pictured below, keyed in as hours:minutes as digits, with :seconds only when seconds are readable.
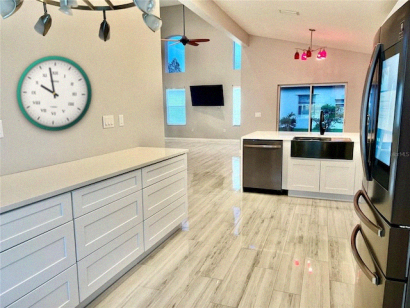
9:58
